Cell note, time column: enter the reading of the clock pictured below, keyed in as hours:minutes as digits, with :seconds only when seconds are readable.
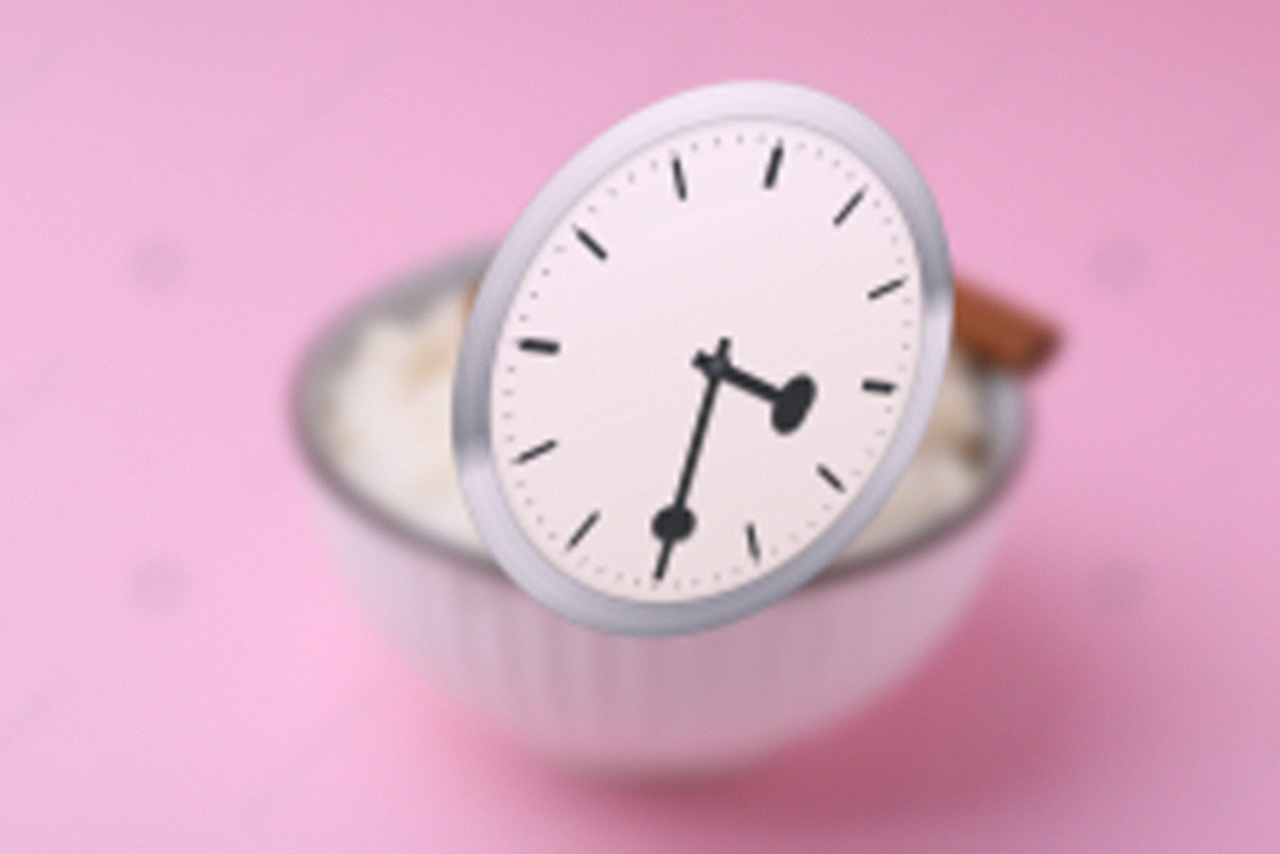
3:30
